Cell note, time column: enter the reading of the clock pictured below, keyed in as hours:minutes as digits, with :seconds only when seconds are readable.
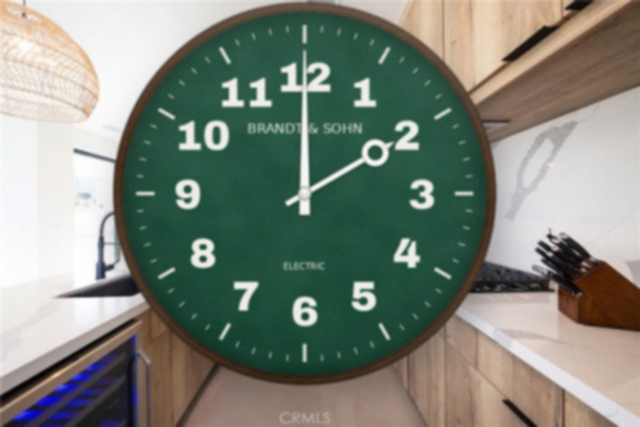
2:00
